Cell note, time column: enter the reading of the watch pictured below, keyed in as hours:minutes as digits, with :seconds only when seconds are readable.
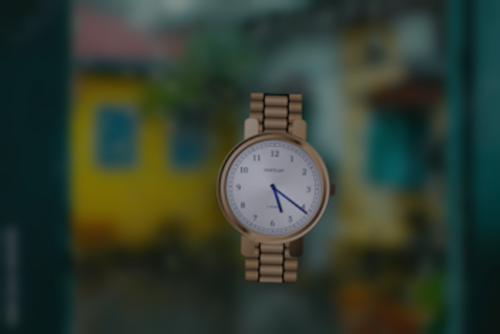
5:21
